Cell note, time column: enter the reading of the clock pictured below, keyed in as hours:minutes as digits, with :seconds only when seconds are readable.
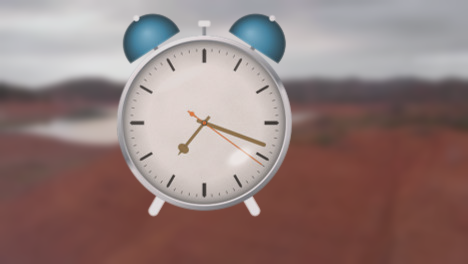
7:18:21
